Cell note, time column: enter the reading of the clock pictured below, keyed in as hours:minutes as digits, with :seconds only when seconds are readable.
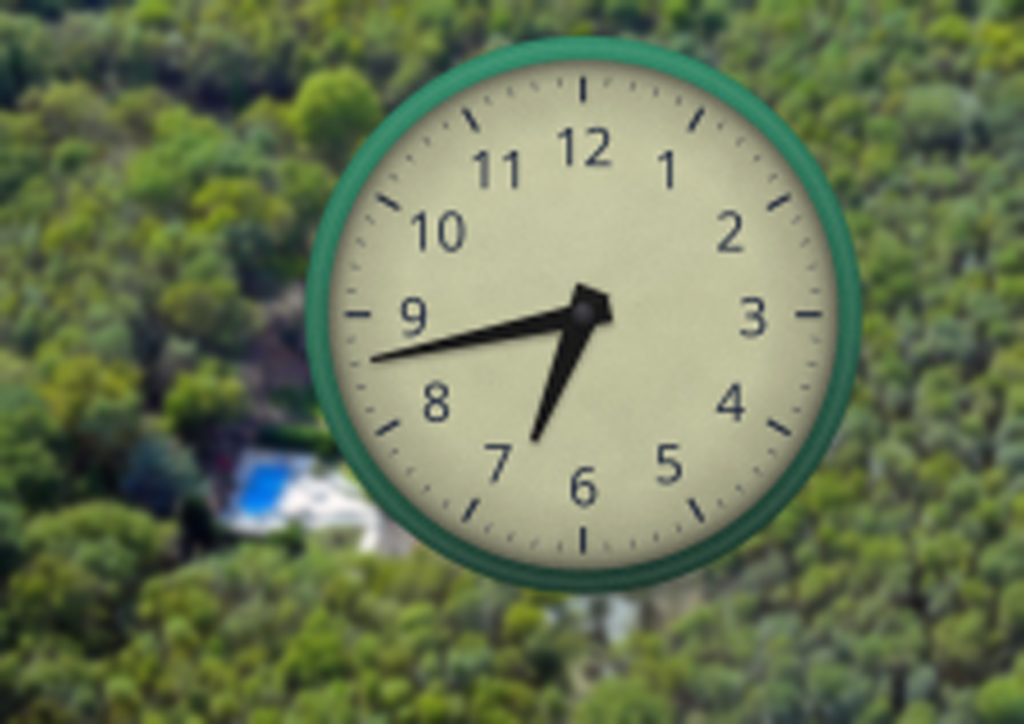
6:43
